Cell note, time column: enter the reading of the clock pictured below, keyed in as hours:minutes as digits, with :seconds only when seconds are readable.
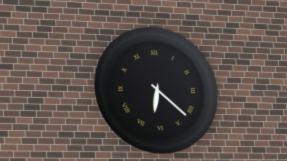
6:22
